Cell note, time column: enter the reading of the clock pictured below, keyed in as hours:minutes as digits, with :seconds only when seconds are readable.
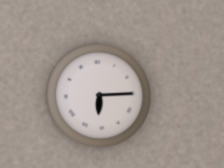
6:15
